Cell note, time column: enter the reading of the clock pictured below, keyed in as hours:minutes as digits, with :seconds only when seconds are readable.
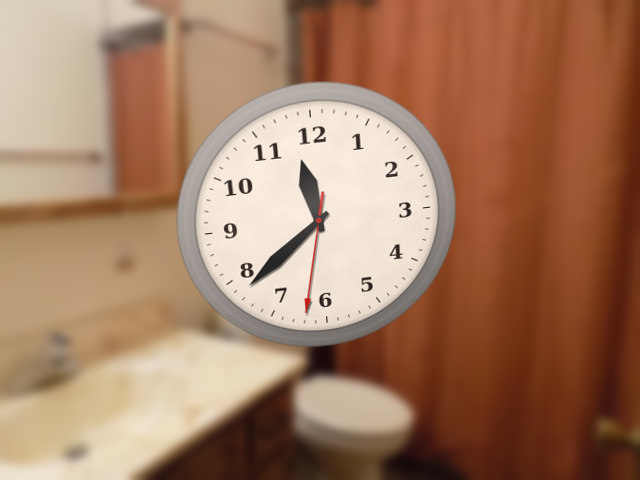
11:38:32
